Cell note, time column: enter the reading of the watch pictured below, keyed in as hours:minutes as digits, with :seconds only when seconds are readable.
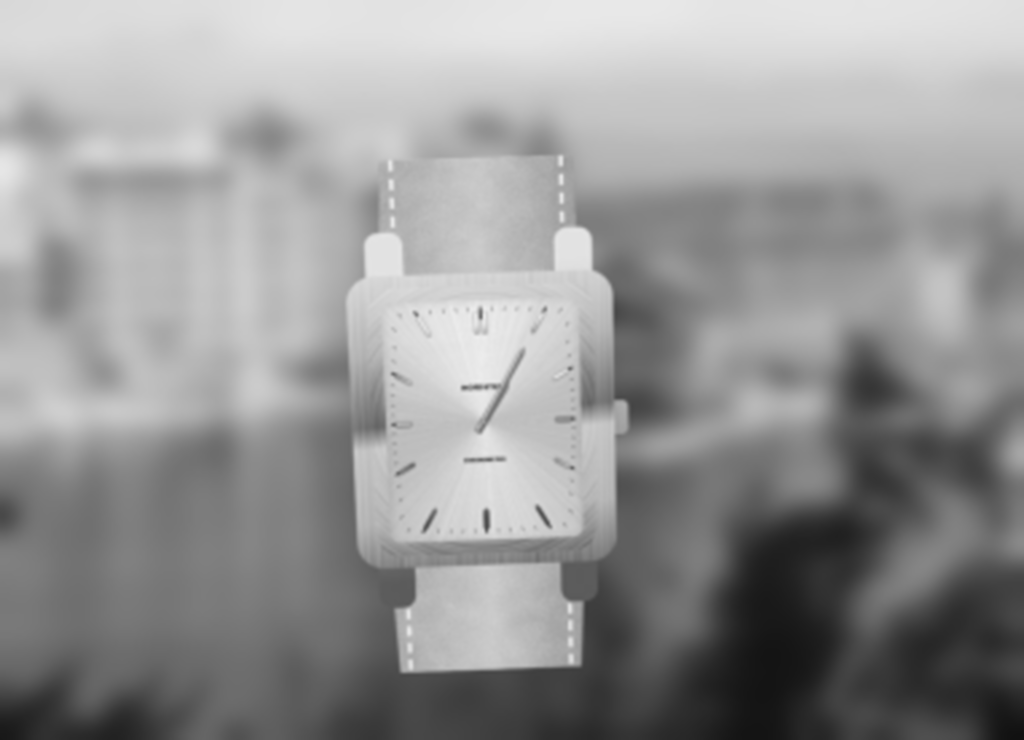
1:05
